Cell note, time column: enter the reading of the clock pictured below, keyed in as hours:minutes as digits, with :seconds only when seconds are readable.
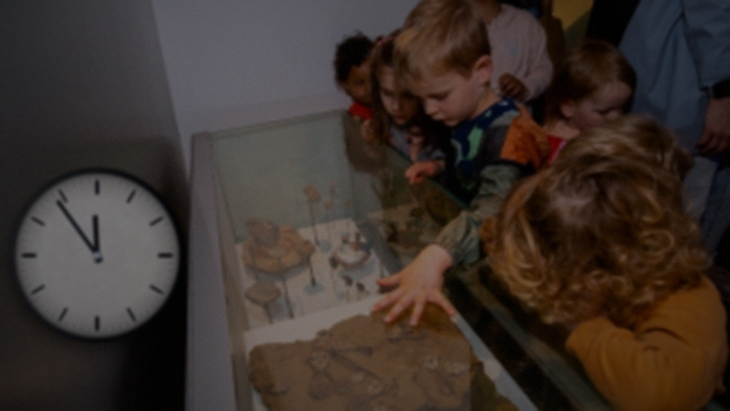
11:54
